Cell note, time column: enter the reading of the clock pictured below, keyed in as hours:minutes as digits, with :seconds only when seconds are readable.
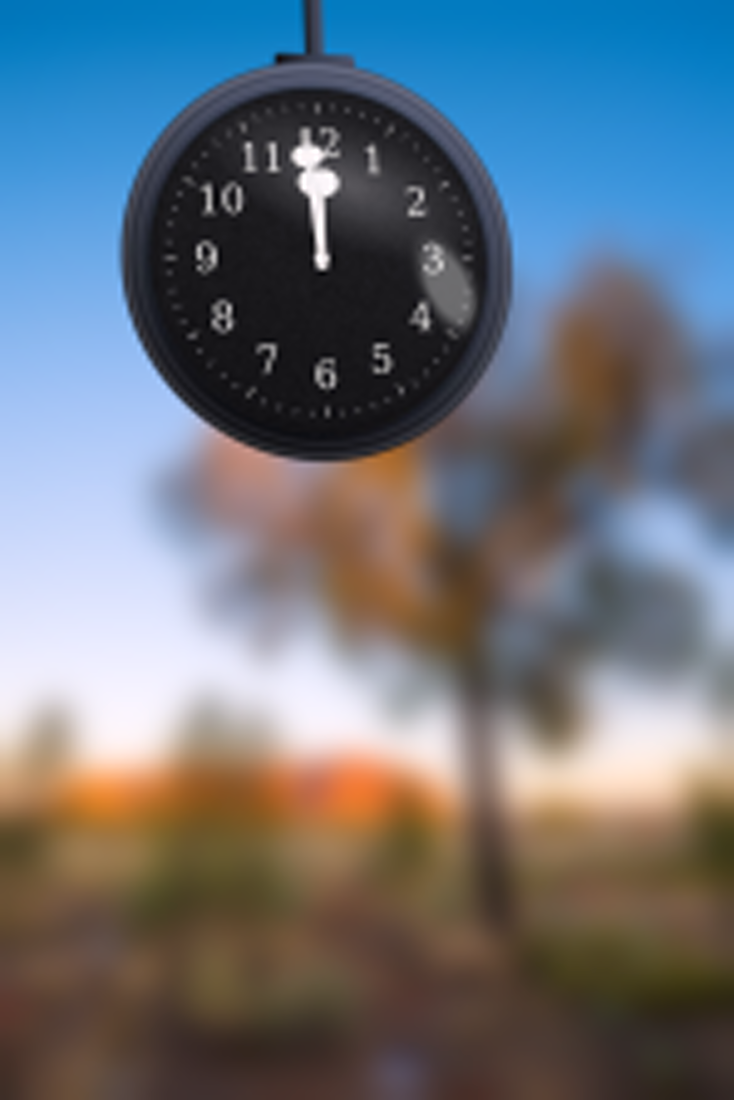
11:59
